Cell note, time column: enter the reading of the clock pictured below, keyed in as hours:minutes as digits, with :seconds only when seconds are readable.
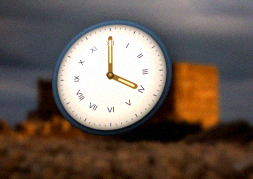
4:00
